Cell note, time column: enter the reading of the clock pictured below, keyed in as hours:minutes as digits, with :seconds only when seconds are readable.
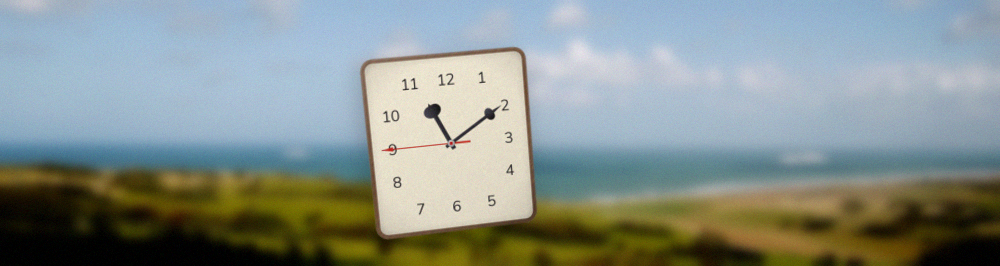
11:09:45
